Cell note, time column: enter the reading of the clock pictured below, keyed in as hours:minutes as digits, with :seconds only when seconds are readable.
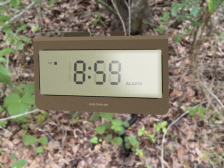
8:59
